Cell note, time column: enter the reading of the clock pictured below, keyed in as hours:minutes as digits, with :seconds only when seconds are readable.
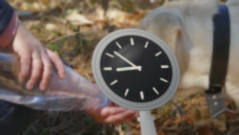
8:52
